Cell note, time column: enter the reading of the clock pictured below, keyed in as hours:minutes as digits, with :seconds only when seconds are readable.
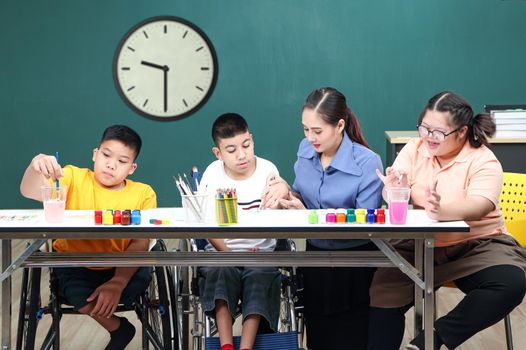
9:30
